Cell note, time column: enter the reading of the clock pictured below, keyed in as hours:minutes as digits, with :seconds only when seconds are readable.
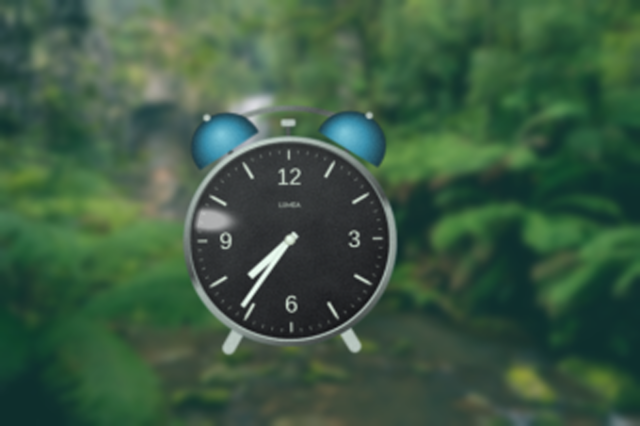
7:36
